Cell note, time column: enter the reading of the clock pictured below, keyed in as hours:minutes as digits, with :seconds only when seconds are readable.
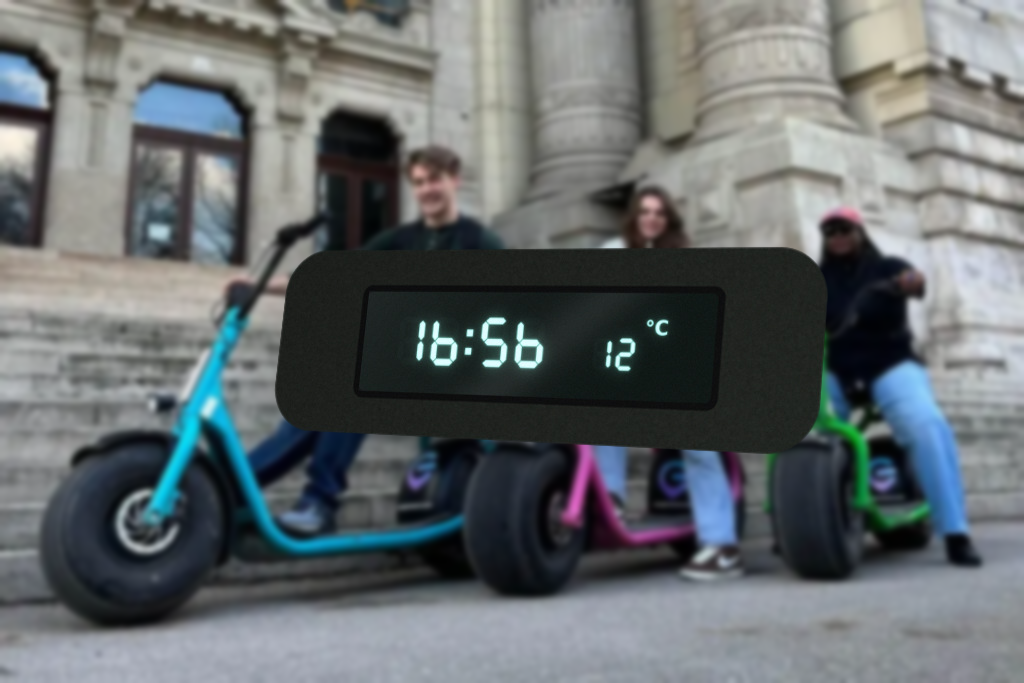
16:56
